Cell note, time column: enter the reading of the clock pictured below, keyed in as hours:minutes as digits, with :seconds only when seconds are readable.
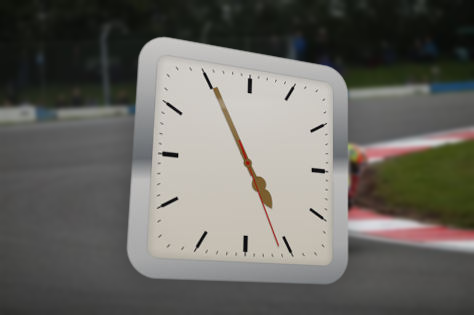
4:55:26
